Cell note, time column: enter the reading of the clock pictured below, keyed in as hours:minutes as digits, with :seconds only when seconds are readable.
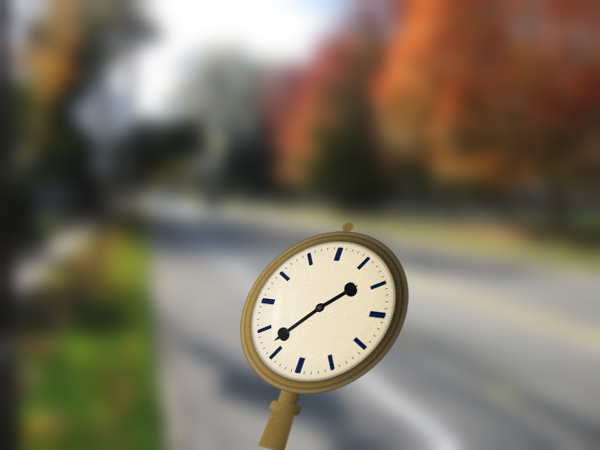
1:37
